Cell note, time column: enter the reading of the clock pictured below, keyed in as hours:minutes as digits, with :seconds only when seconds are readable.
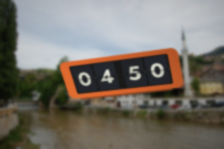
4:50
